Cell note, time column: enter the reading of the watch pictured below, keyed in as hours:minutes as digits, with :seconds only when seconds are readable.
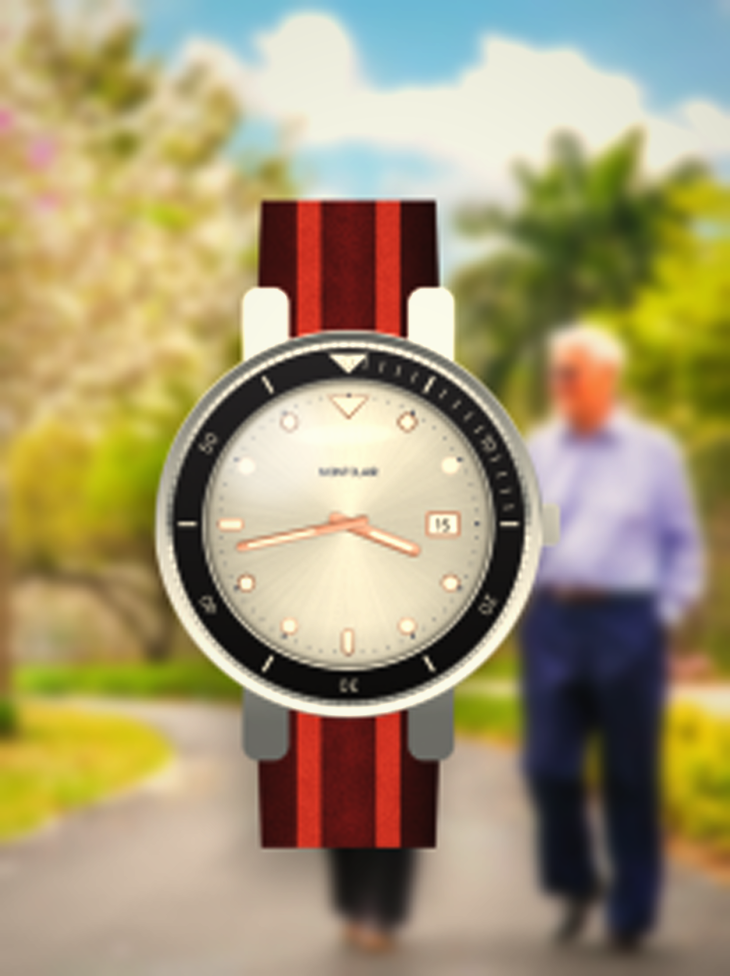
3:43
